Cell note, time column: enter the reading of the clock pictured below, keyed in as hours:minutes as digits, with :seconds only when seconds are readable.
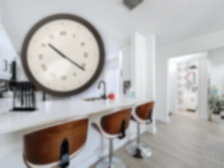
10:21
